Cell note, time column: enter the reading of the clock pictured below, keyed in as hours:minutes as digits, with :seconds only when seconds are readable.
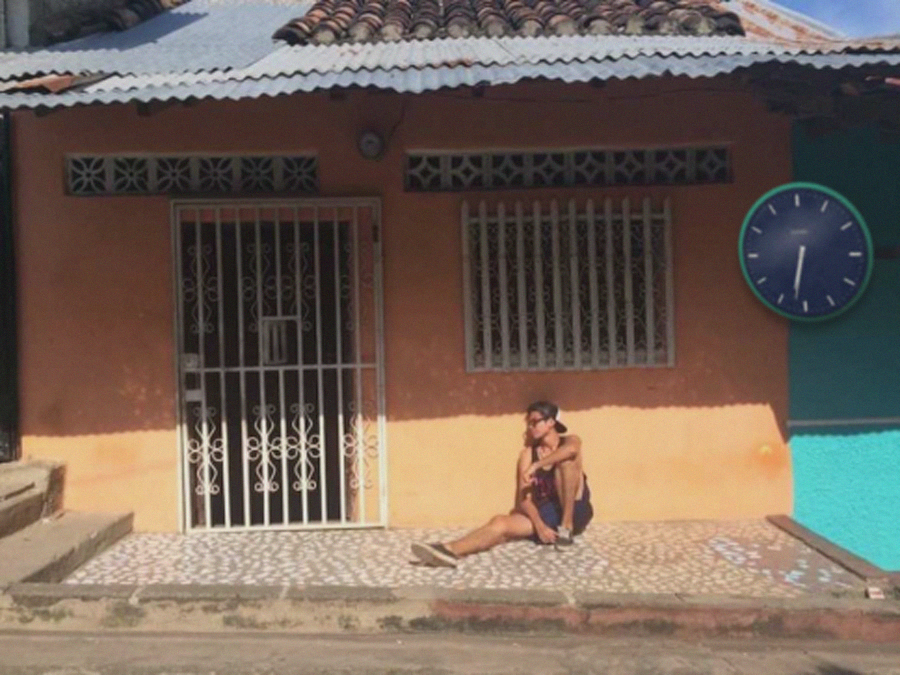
6:32
